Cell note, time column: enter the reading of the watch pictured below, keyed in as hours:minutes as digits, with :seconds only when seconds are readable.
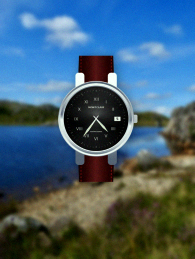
4:36
